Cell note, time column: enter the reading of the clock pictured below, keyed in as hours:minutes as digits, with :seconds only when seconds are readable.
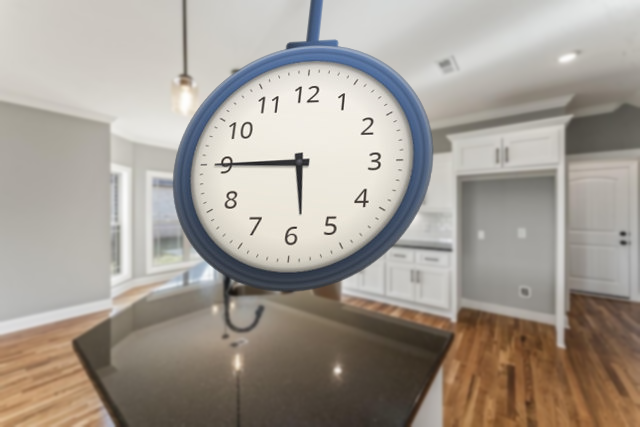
5:45
